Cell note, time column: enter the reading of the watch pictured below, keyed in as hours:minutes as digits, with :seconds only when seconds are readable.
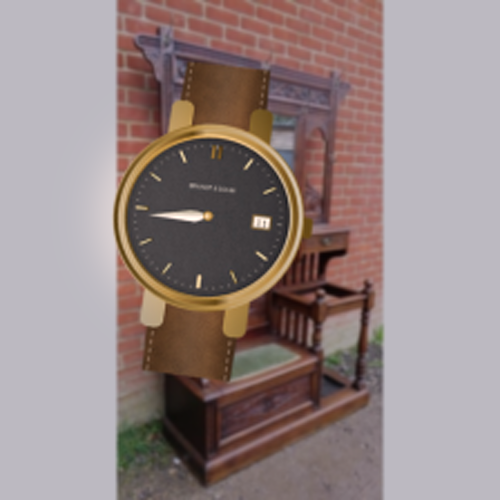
8:44
